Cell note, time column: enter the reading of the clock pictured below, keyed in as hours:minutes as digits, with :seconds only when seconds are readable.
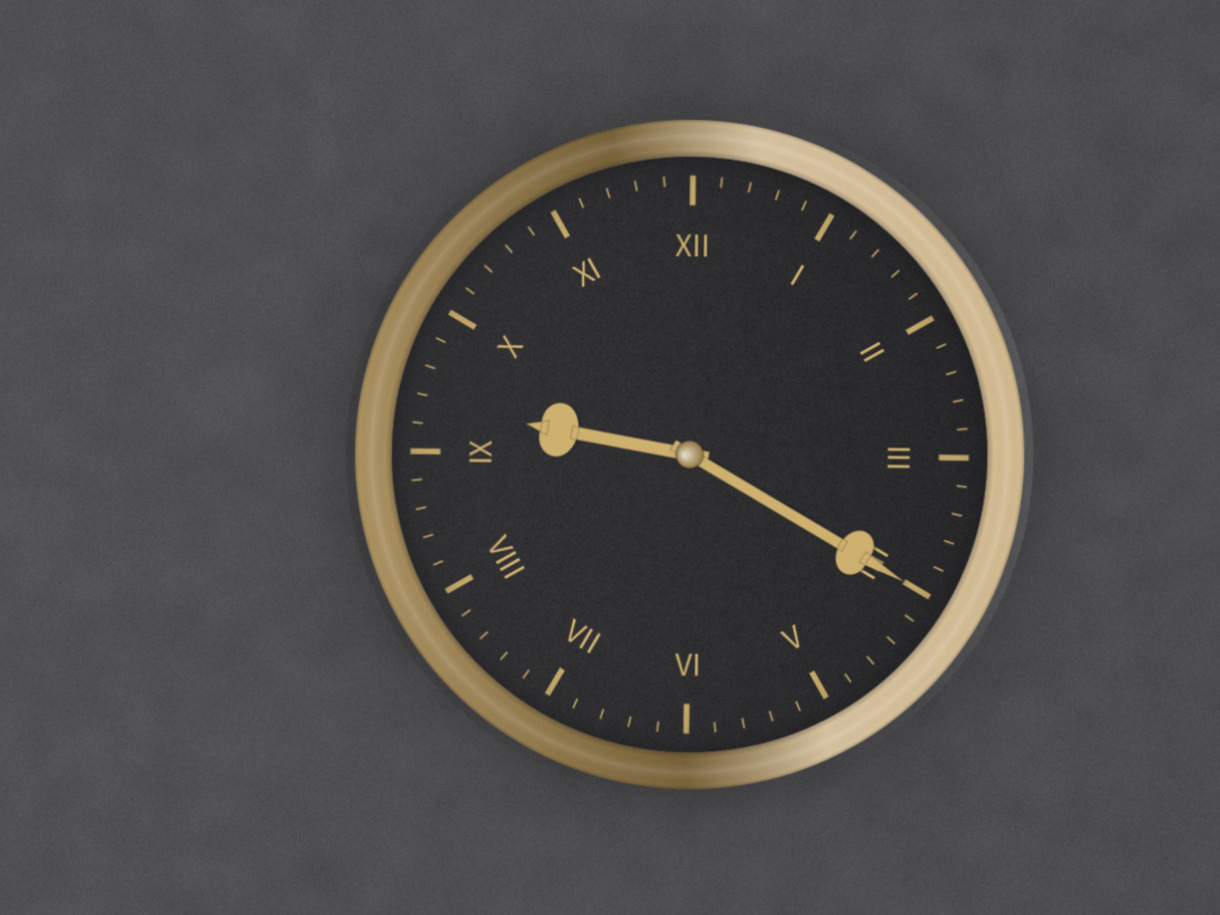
9:20
